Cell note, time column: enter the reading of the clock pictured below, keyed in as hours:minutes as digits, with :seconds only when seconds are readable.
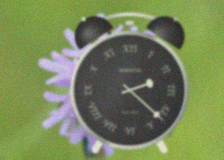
2:22
